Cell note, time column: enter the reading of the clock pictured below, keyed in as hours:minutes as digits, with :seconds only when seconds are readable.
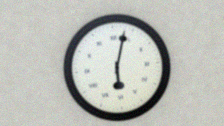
6:03
